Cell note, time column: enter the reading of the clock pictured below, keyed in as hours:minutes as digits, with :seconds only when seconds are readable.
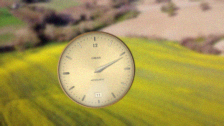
2:11
